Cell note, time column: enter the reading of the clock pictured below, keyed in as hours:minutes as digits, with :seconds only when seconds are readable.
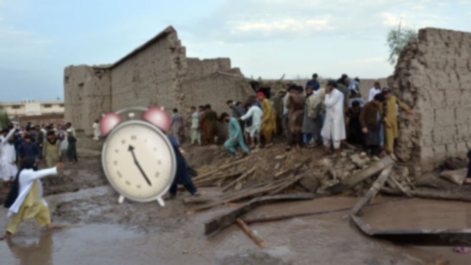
11:25
